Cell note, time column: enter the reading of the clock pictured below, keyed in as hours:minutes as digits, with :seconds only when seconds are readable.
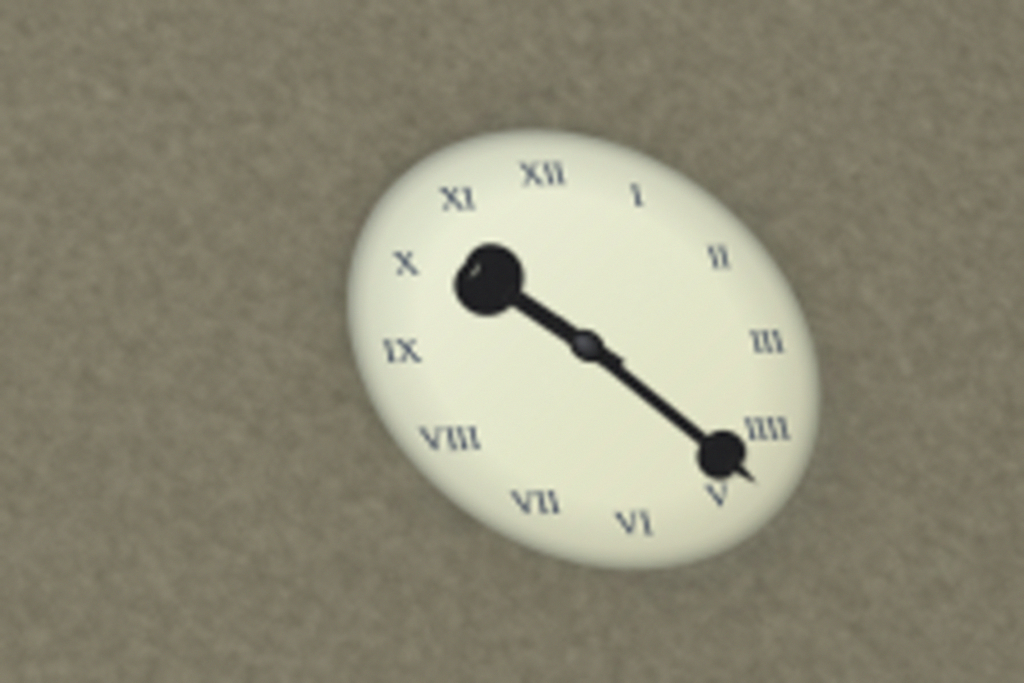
10:23
